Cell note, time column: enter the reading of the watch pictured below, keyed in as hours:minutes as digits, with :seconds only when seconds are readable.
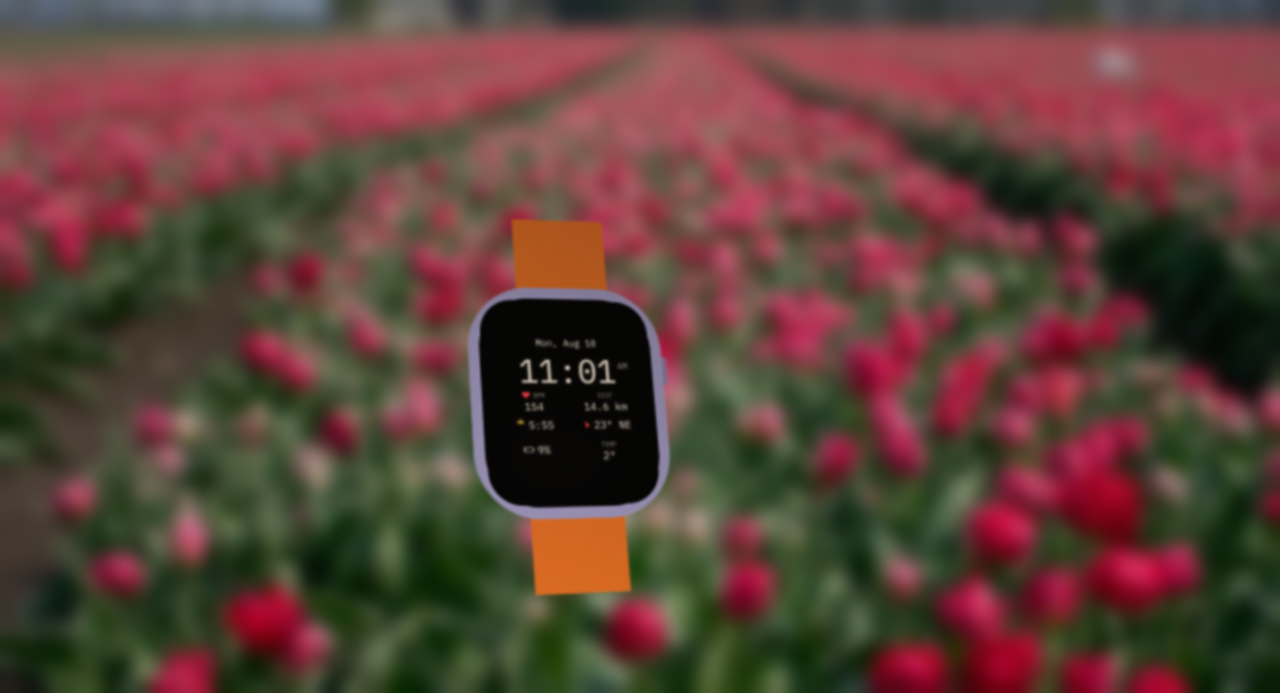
11:01
